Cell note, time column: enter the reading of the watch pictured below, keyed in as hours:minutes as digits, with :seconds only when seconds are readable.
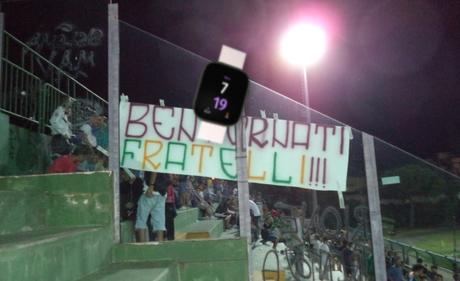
7:19
